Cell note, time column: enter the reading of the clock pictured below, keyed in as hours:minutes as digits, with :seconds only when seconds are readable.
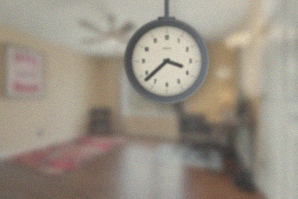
3:38
